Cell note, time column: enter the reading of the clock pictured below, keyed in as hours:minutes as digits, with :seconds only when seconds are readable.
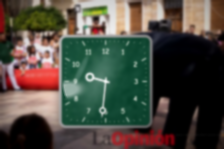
9:31
